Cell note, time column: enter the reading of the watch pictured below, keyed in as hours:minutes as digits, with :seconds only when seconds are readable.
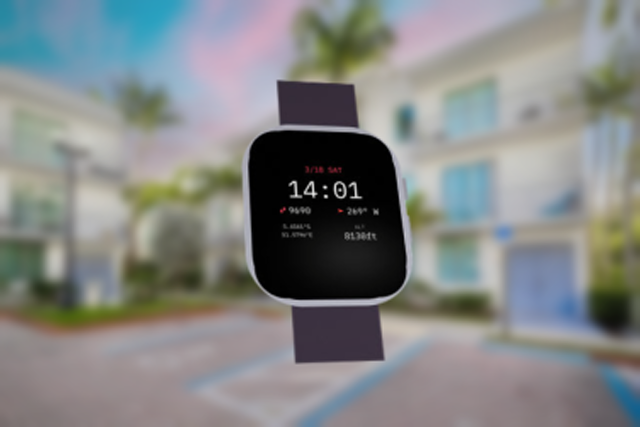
14:01
